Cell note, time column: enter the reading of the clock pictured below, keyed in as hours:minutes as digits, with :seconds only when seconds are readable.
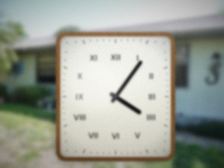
4:06
